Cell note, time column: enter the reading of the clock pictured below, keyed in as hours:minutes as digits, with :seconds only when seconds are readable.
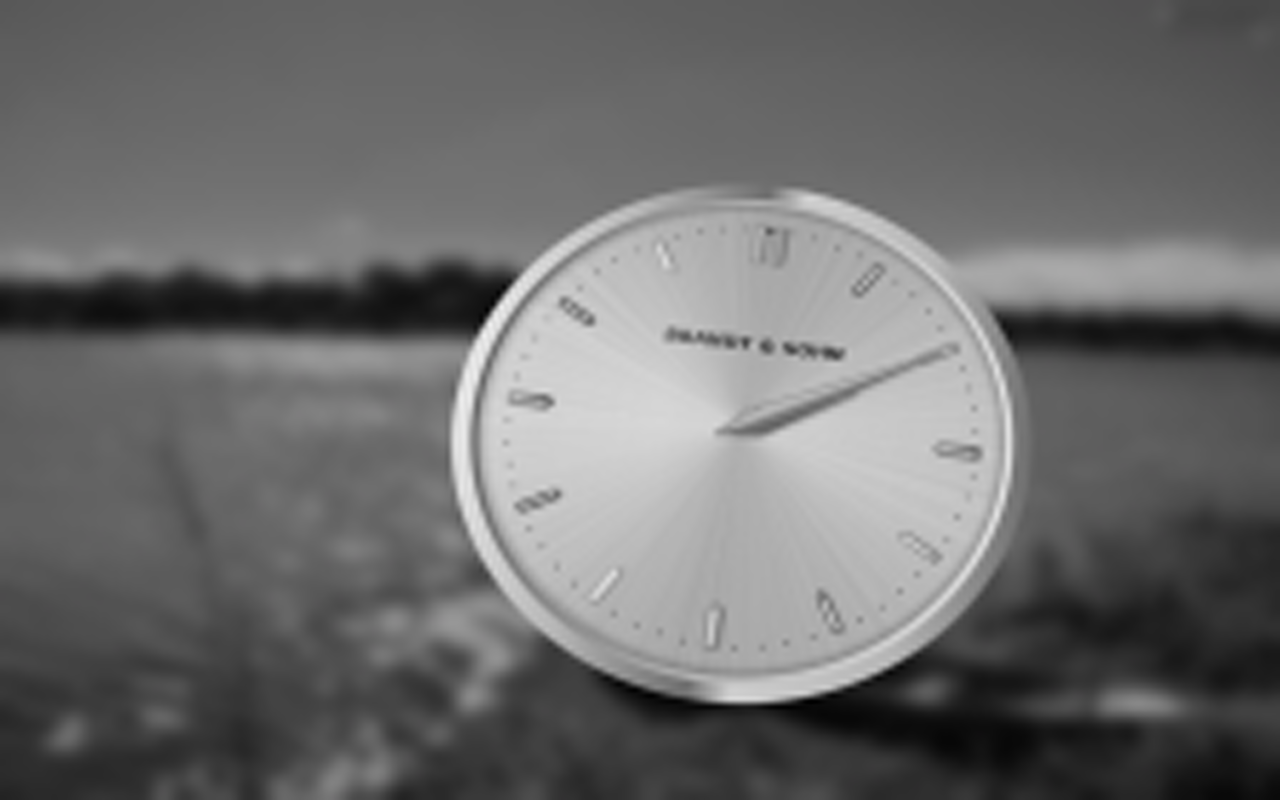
2:10
